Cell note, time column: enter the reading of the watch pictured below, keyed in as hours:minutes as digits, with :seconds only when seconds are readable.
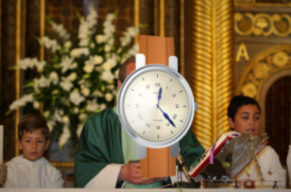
12:23
